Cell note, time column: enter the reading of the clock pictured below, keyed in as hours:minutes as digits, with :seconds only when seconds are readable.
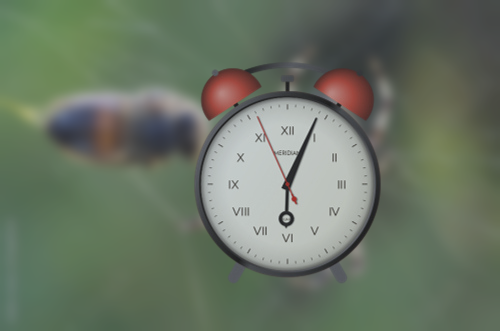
6:03:56
